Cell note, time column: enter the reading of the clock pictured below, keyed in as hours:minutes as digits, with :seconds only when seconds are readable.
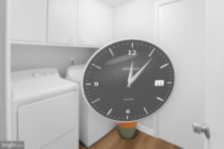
12:06
